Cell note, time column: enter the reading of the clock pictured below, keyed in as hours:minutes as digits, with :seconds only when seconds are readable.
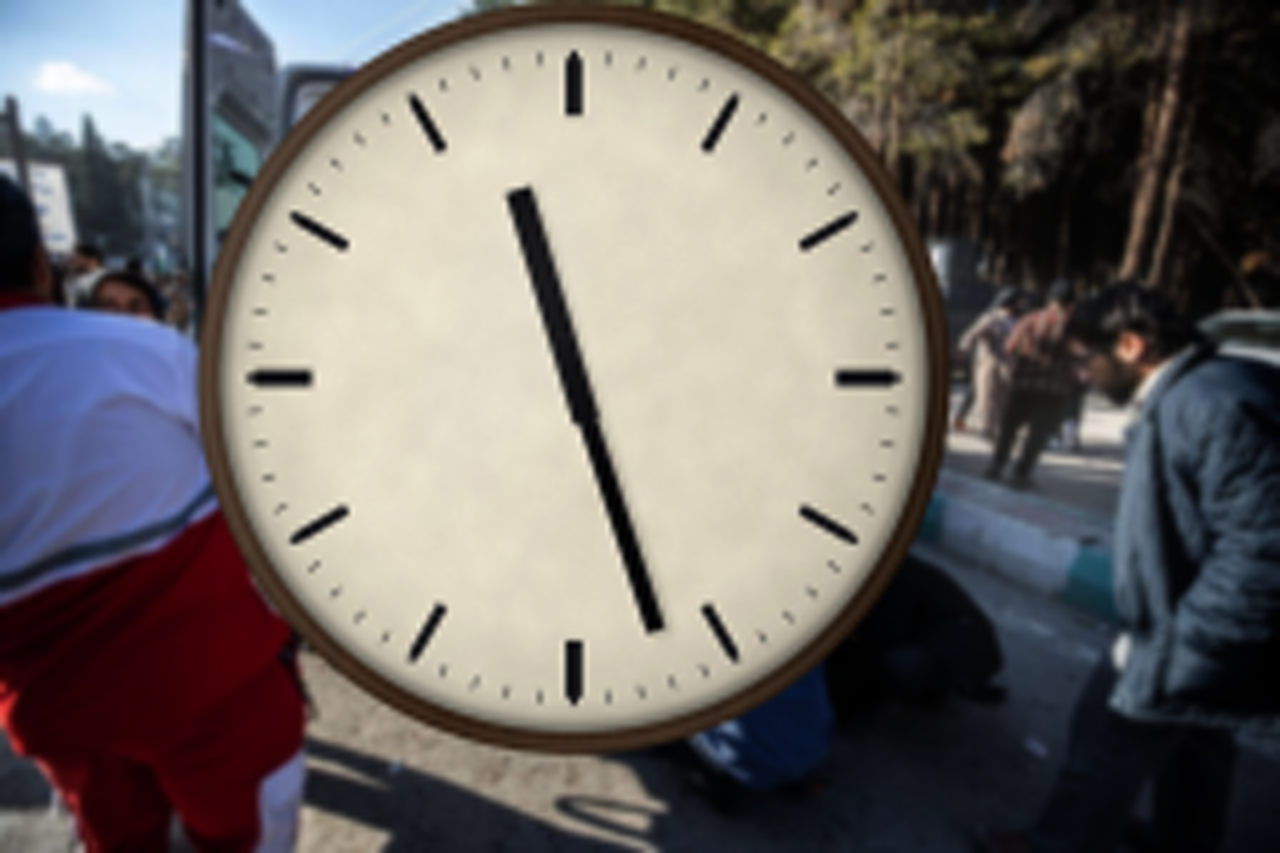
11:27
